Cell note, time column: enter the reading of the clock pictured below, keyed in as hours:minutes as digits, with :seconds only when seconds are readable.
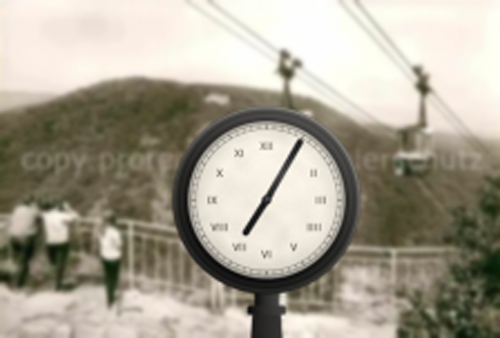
7:05
